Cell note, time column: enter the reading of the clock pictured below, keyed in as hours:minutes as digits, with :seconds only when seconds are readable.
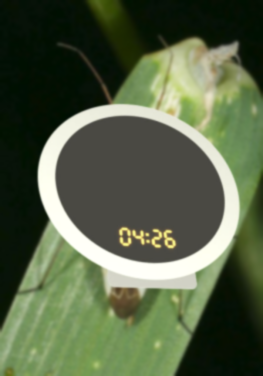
4:26
